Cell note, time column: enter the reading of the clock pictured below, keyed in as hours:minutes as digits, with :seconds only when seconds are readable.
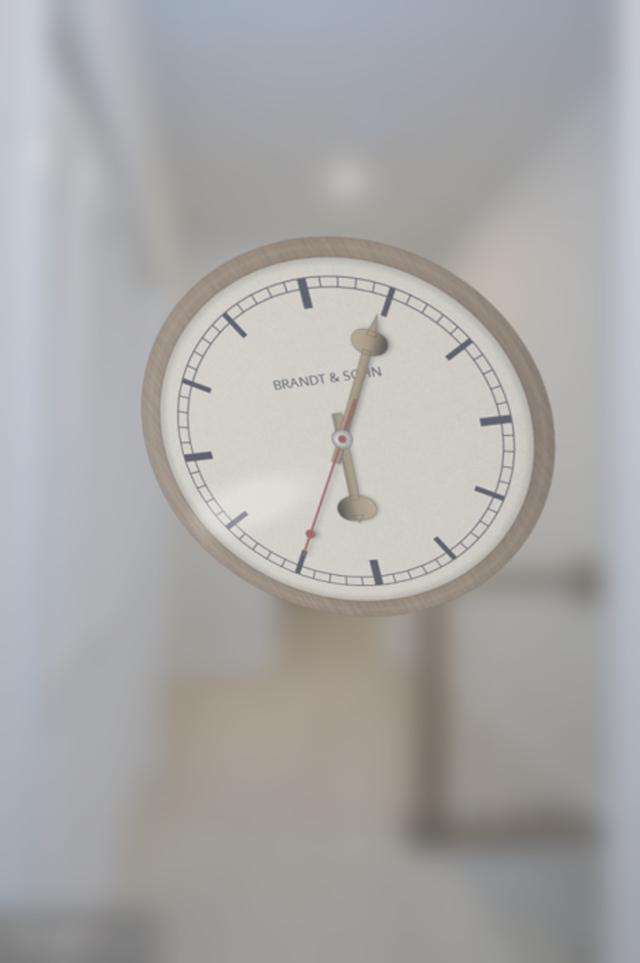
6:04:35
